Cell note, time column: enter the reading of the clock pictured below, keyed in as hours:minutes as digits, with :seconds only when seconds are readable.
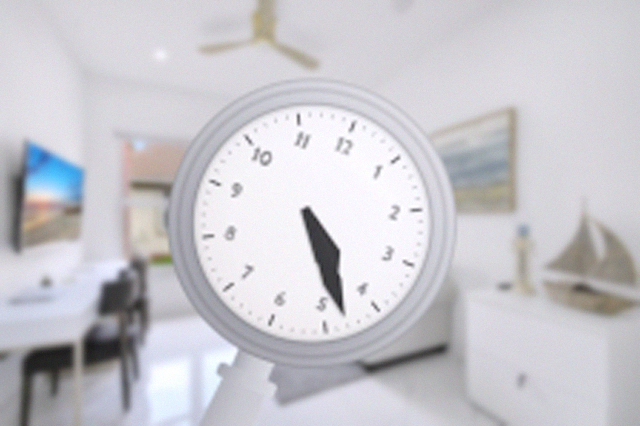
4:23
